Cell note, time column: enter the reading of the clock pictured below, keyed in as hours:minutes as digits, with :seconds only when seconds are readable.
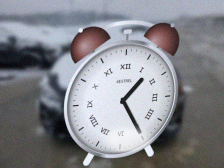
1:25
